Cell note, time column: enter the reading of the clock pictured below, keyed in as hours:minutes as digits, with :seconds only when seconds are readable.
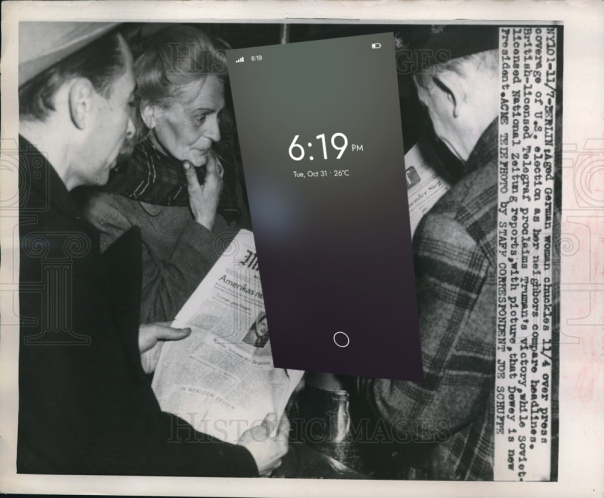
6:19
